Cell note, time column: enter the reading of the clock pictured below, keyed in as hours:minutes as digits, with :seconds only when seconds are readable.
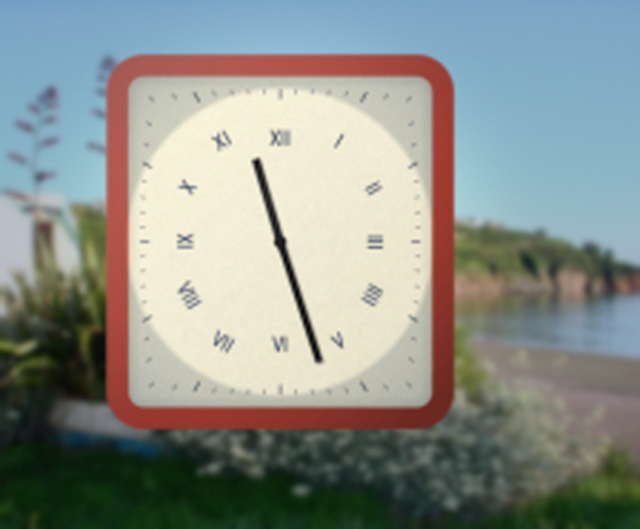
11:27
